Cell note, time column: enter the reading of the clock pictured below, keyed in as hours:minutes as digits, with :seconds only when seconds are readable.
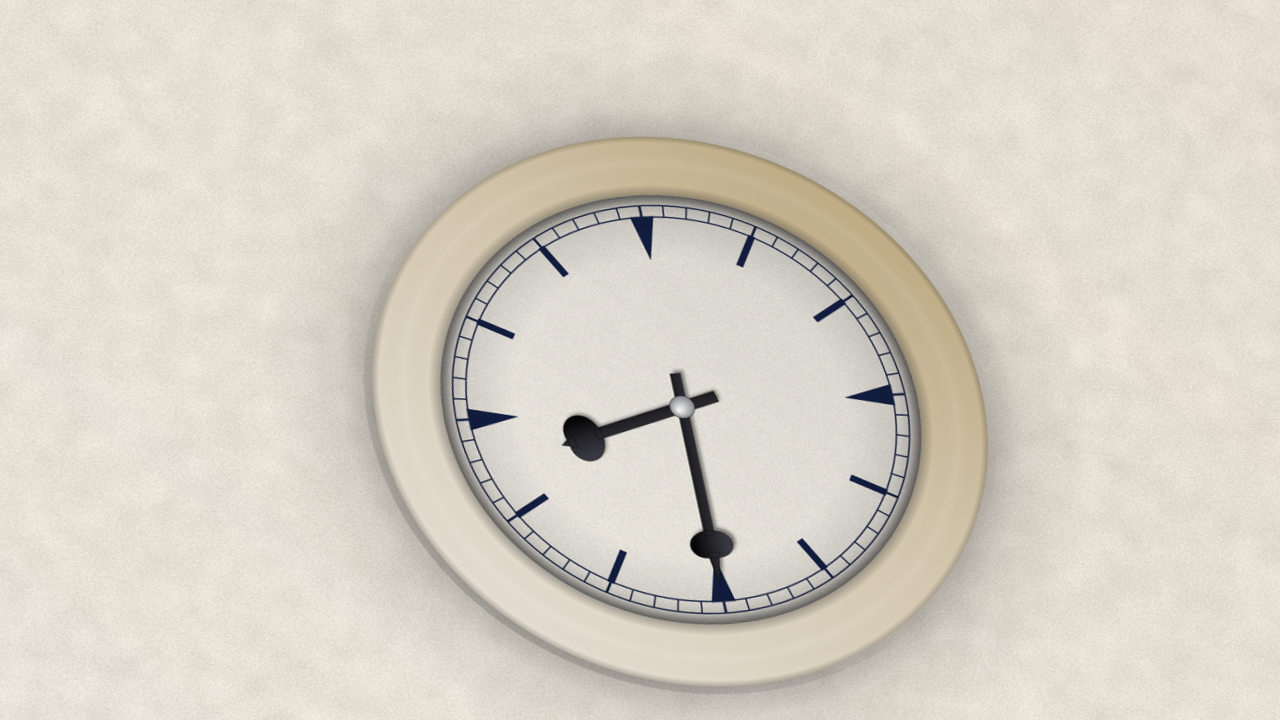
8:30
